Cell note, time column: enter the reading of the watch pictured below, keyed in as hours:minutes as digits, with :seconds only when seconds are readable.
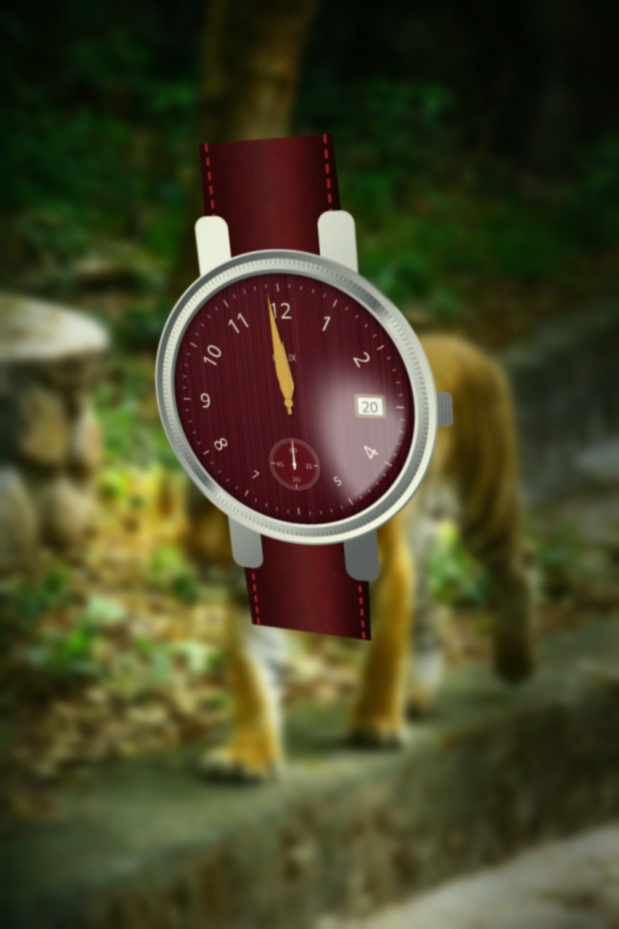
11:59
